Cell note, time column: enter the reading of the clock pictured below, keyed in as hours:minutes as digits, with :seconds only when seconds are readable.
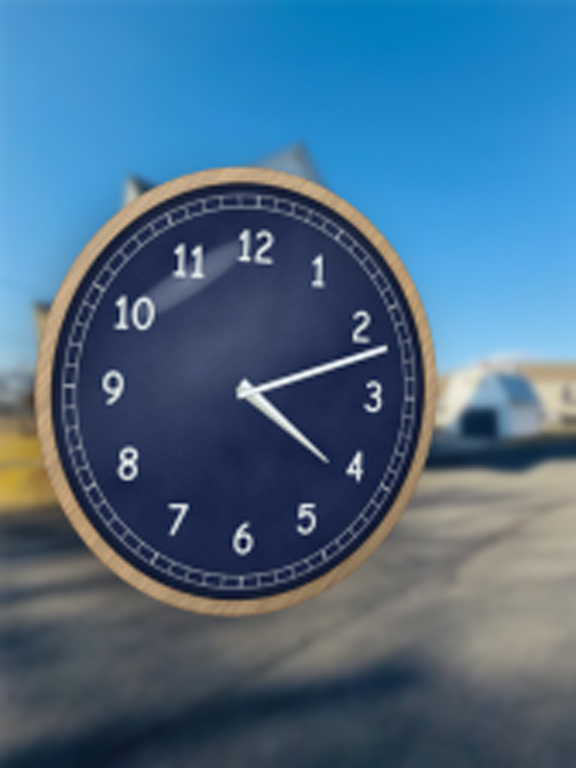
4:12
